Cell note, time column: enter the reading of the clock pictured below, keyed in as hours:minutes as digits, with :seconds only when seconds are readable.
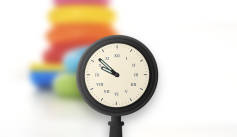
9:52
